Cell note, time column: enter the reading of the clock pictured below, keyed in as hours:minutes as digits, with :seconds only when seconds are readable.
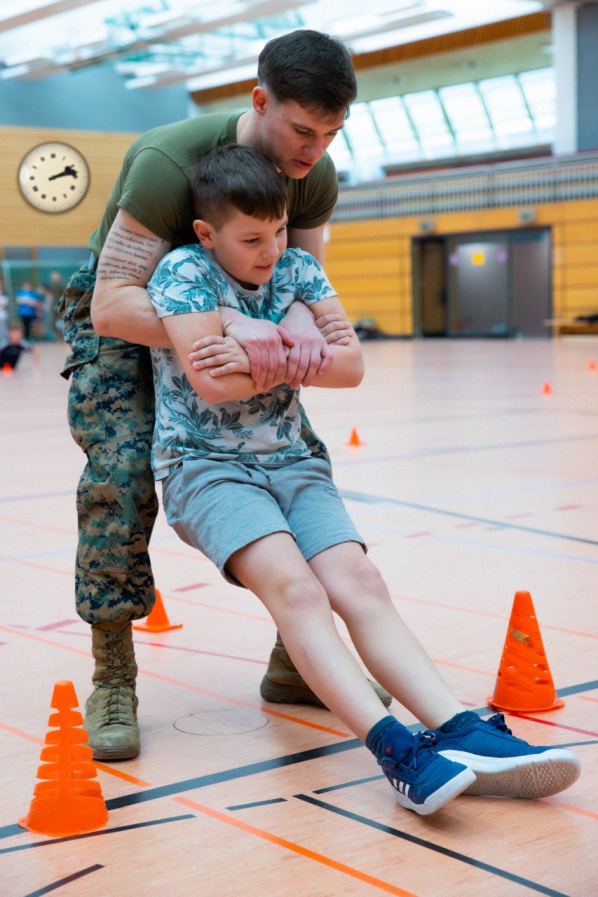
2:13
